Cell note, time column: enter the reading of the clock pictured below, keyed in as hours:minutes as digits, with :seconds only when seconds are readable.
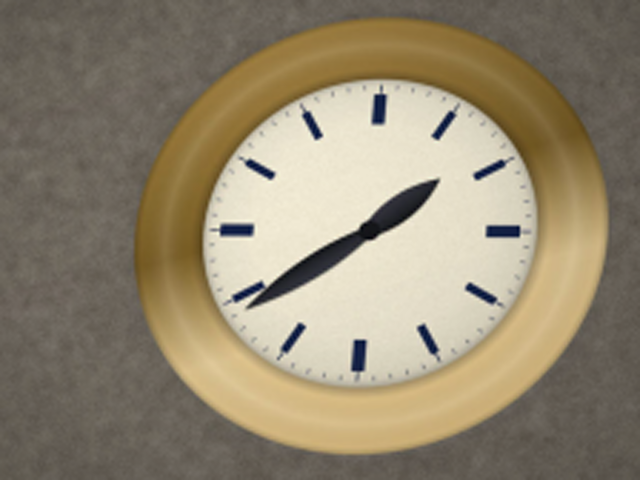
1:39
